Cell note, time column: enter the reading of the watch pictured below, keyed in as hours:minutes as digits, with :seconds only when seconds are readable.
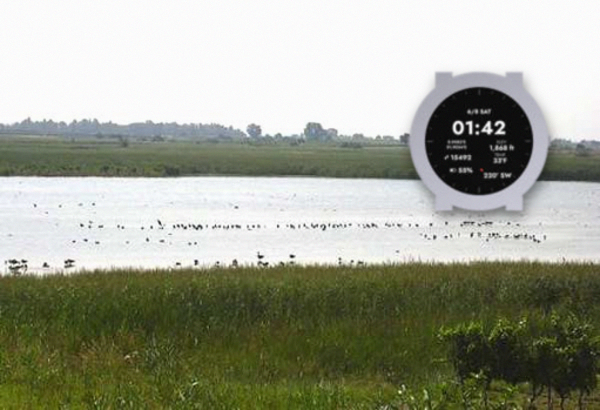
1:42
